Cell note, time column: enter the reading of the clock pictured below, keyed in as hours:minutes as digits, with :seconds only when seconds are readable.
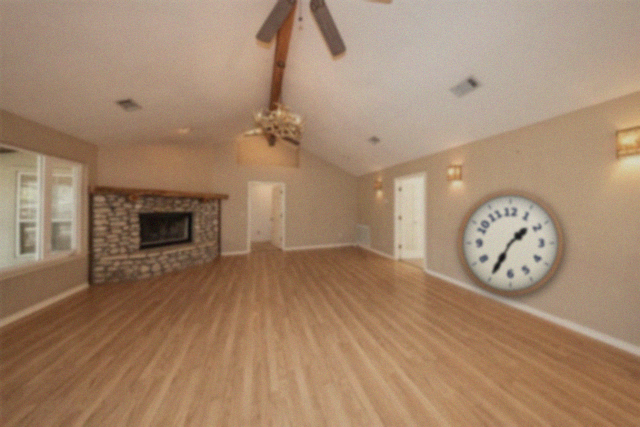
1:35
